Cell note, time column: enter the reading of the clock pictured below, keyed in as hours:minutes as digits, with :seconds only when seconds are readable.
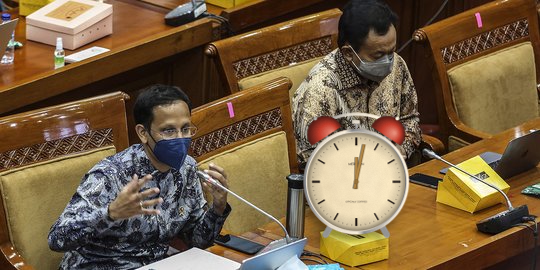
12:02
